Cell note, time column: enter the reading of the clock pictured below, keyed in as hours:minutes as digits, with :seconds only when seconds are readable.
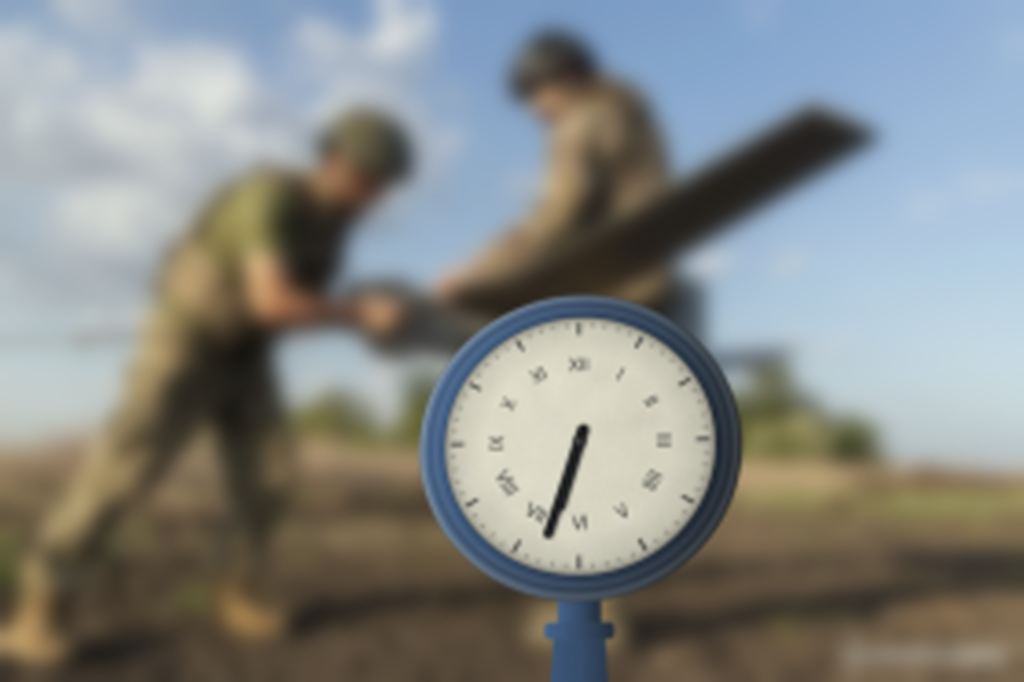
6:33
